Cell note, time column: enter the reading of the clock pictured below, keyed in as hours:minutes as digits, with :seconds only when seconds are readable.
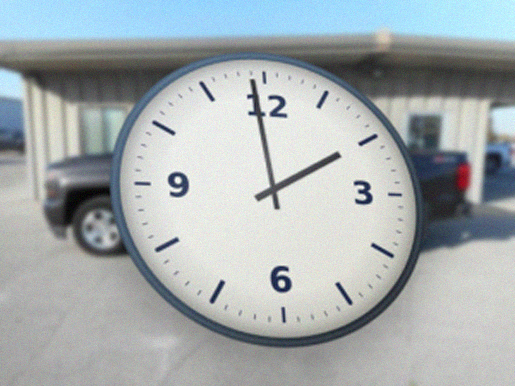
1:59
